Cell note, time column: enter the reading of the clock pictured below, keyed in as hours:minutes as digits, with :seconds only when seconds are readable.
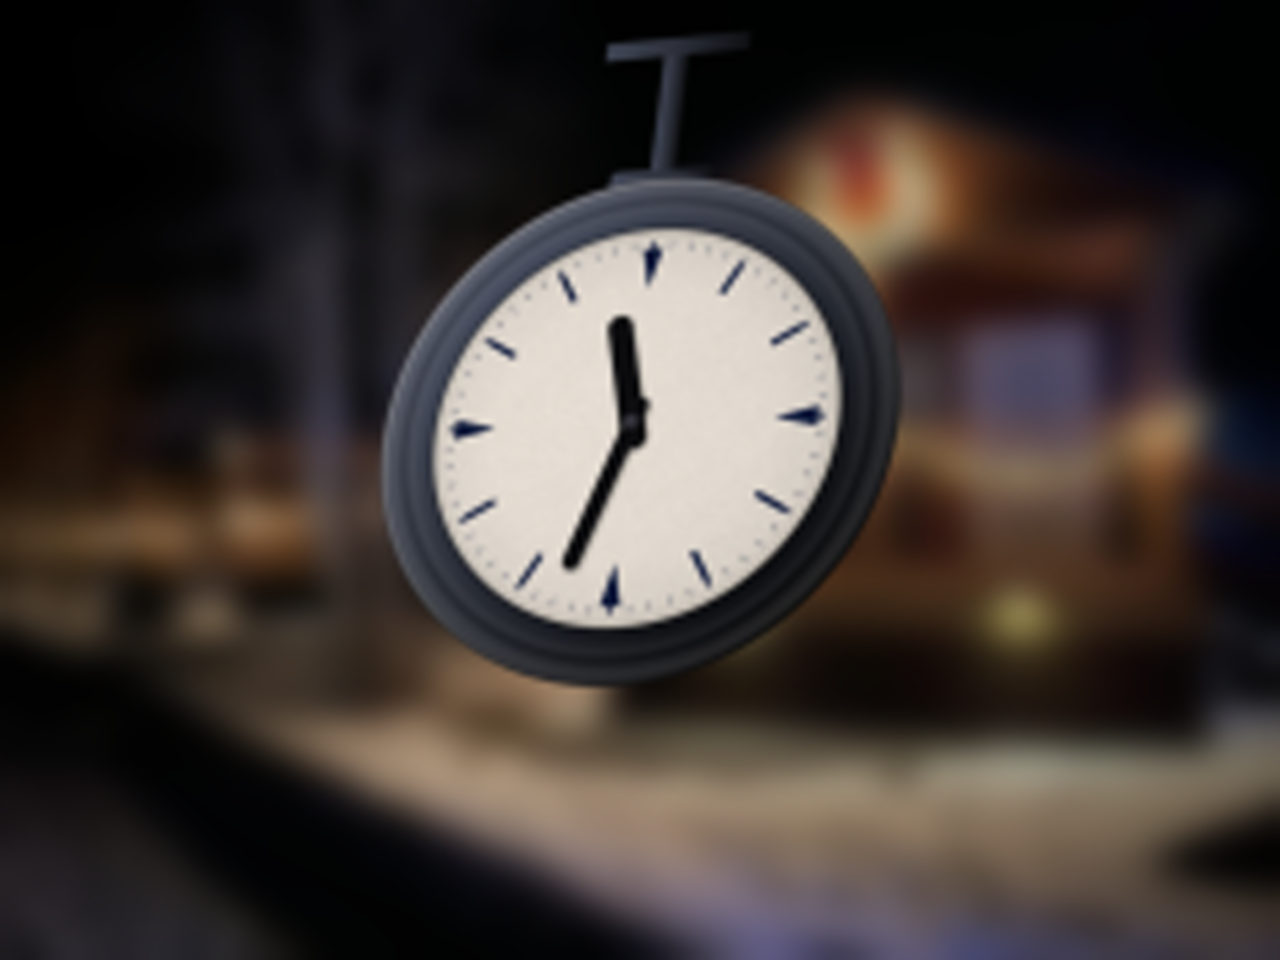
11:33
